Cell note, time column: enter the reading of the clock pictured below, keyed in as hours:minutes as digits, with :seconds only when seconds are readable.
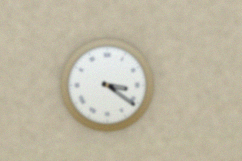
3:21
